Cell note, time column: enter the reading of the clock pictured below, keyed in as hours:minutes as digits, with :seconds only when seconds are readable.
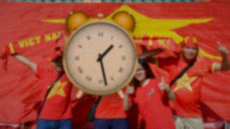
1:28
